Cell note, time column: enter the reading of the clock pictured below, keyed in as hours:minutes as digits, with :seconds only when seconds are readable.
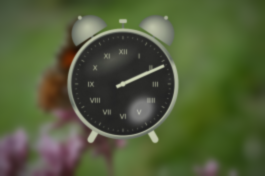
2:11
